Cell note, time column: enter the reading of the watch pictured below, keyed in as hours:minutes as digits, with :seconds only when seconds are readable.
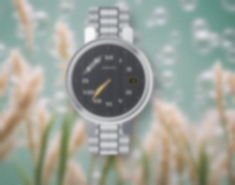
7:37
